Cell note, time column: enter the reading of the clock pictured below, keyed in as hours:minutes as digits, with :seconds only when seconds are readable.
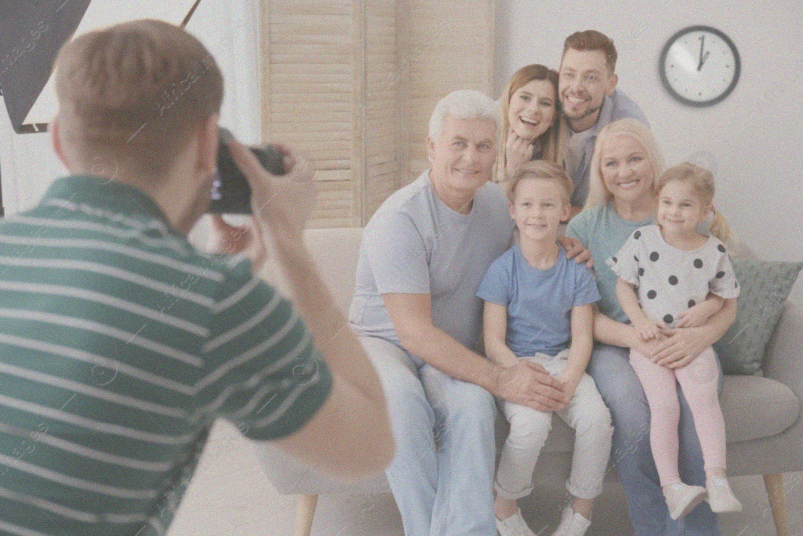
1:01
